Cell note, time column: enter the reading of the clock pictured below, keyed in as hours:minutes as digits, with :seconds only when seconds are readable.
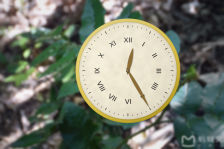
12:25
